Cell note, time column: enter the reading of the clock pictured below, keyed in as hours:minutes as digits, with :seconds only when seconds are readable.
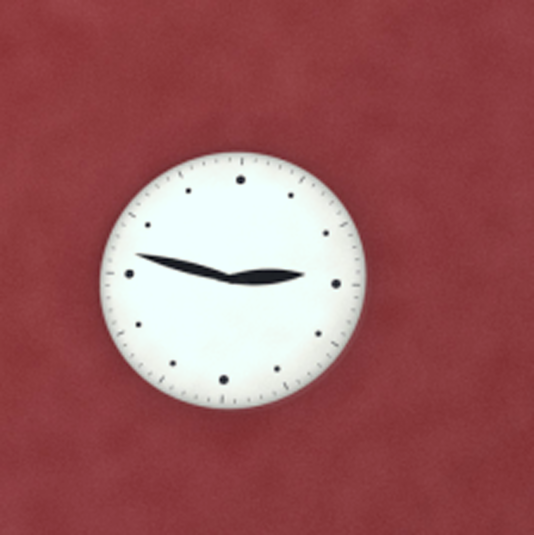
2:47
